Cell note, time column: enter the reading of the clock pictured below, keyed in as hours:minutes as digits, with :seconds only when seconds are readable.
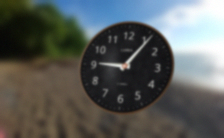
9:06
